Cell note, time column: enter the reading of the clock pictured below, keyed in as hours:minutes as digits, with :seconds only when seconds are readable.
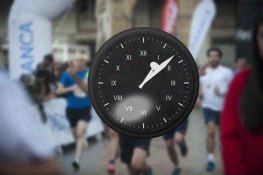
1:08
